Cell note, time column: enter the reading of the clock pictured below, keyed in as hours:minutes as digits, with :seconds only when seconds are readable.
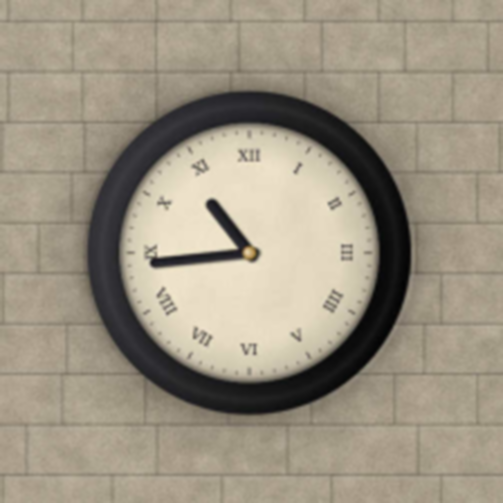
10:44
